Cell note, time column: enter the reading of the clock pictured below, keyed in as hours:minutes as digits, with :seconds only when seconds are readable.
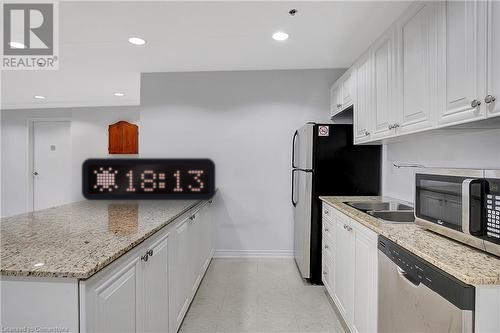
18:13
